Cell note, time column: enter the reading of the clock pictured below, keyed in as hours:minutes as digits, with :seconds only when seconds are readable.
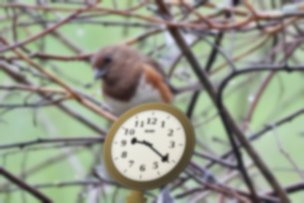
9:21
